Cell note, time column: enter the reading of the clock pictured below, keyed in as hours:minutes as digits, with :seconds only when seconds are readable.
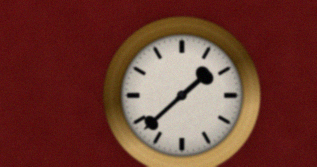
1:38
